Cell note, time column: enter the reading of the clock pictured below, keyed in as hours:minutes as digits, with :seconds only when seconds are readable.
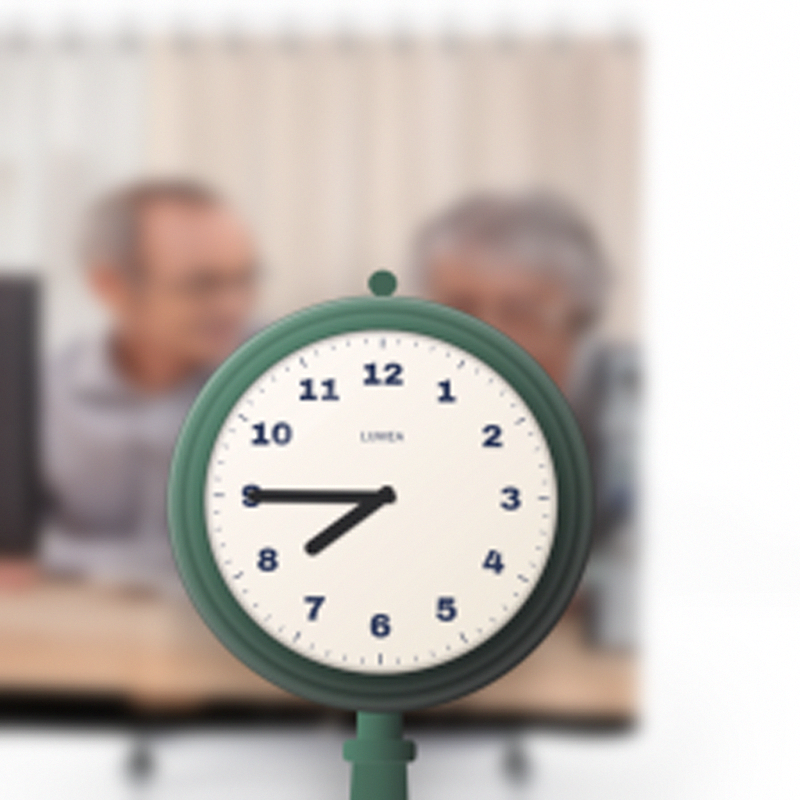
7:45
